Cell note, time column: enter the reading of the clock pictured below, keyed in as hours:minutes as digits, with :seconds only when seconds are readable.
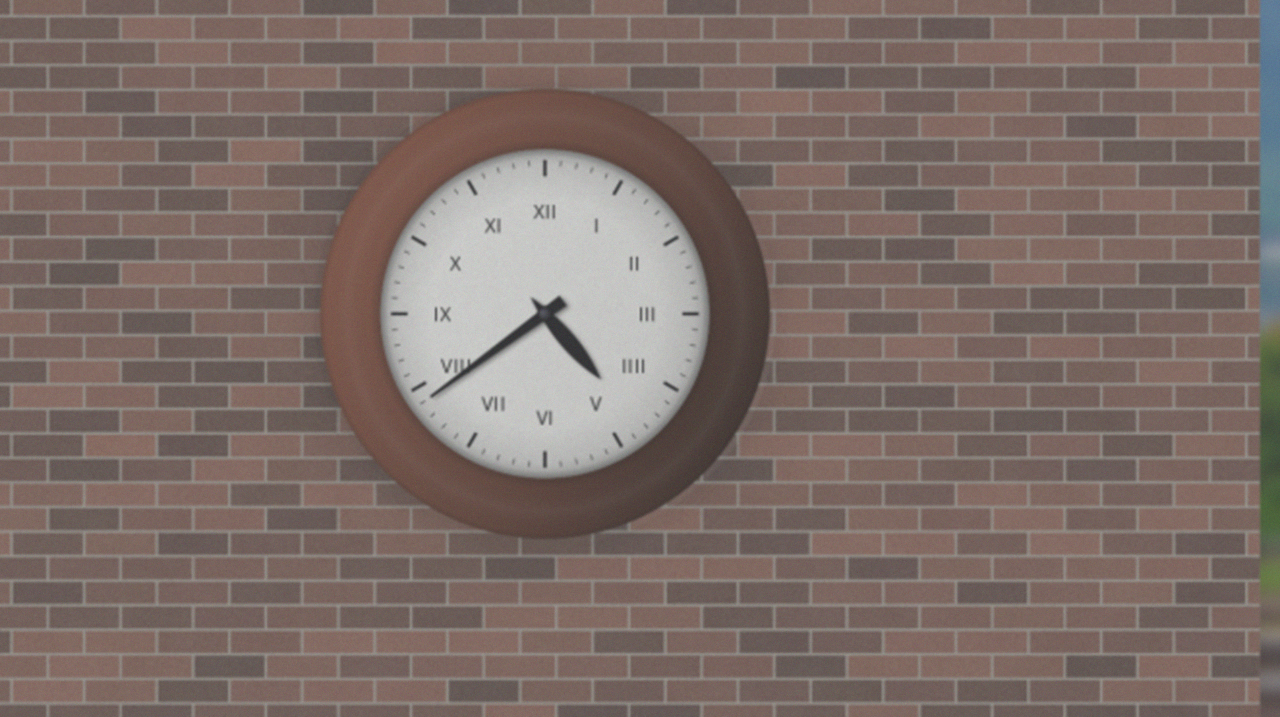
4:39
